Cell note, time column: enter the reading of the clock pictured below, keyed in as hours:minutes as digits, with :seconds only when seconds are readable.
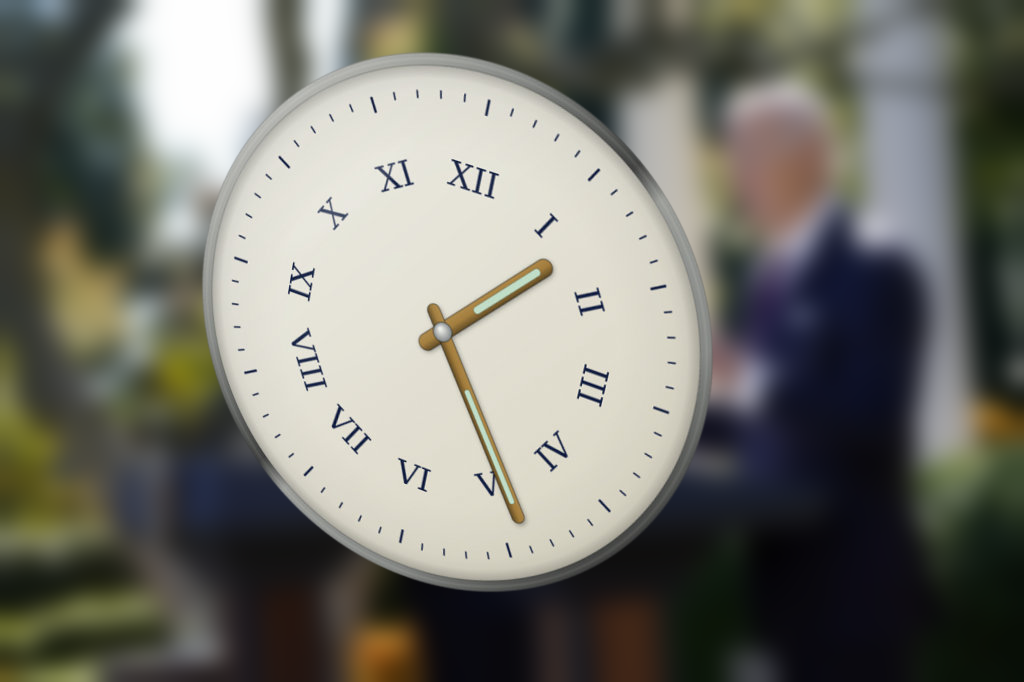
1:24
